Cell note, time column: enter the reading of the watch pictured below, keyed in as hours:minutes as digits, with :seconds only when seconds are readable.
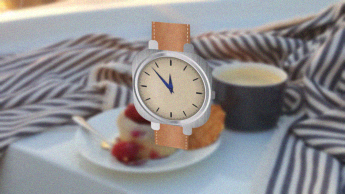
11:53
